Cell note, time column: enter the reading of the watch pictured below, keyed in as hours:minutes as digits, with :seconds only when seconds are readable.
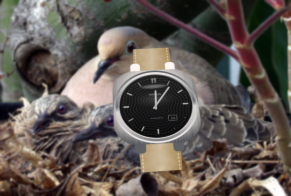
12:06
